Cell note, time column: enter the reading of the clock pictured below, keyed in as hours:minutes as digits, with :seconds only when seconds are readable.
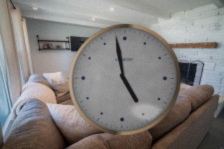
4:58
